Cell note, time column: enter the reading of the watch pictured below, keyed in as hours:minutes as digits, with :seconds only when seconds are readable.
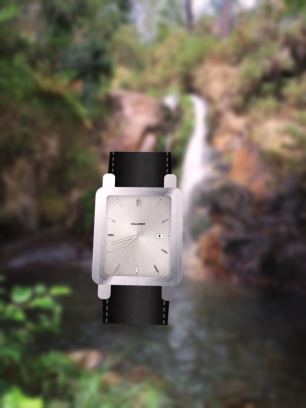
7:42
